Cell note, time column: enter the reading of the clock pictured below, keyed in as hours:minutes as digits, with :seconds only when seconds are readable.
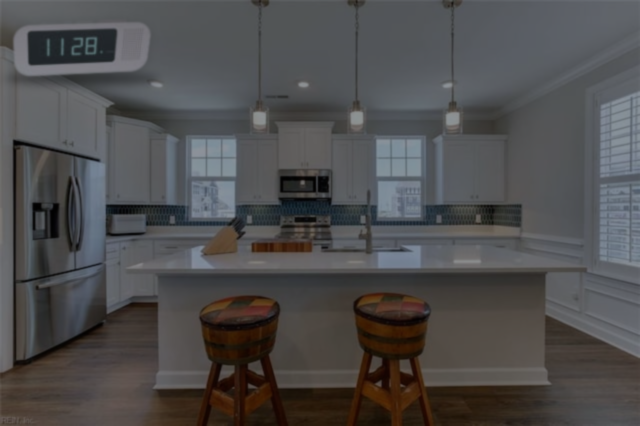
11:28
